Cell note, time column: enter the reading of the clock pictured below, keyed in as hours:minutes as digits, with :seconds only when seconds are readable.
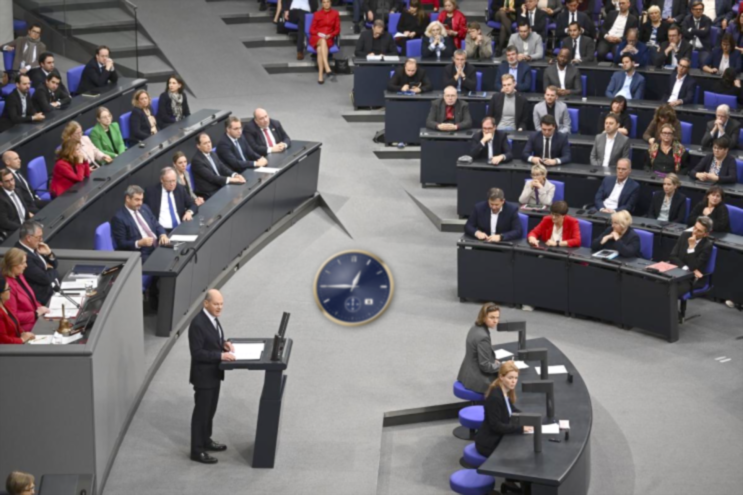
12:45
